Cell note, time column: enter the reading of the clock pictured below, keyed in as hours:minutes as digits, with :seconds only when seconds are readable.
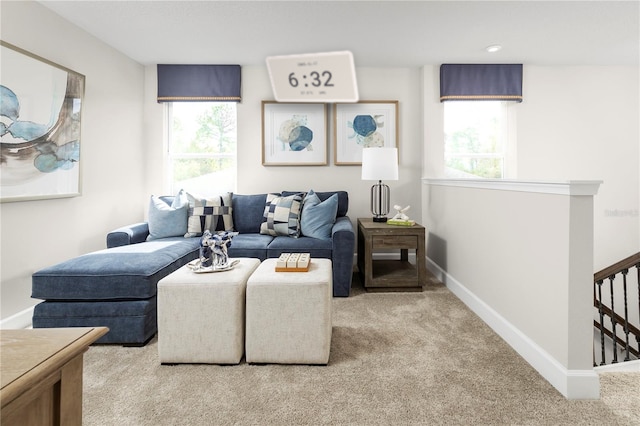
6:32
